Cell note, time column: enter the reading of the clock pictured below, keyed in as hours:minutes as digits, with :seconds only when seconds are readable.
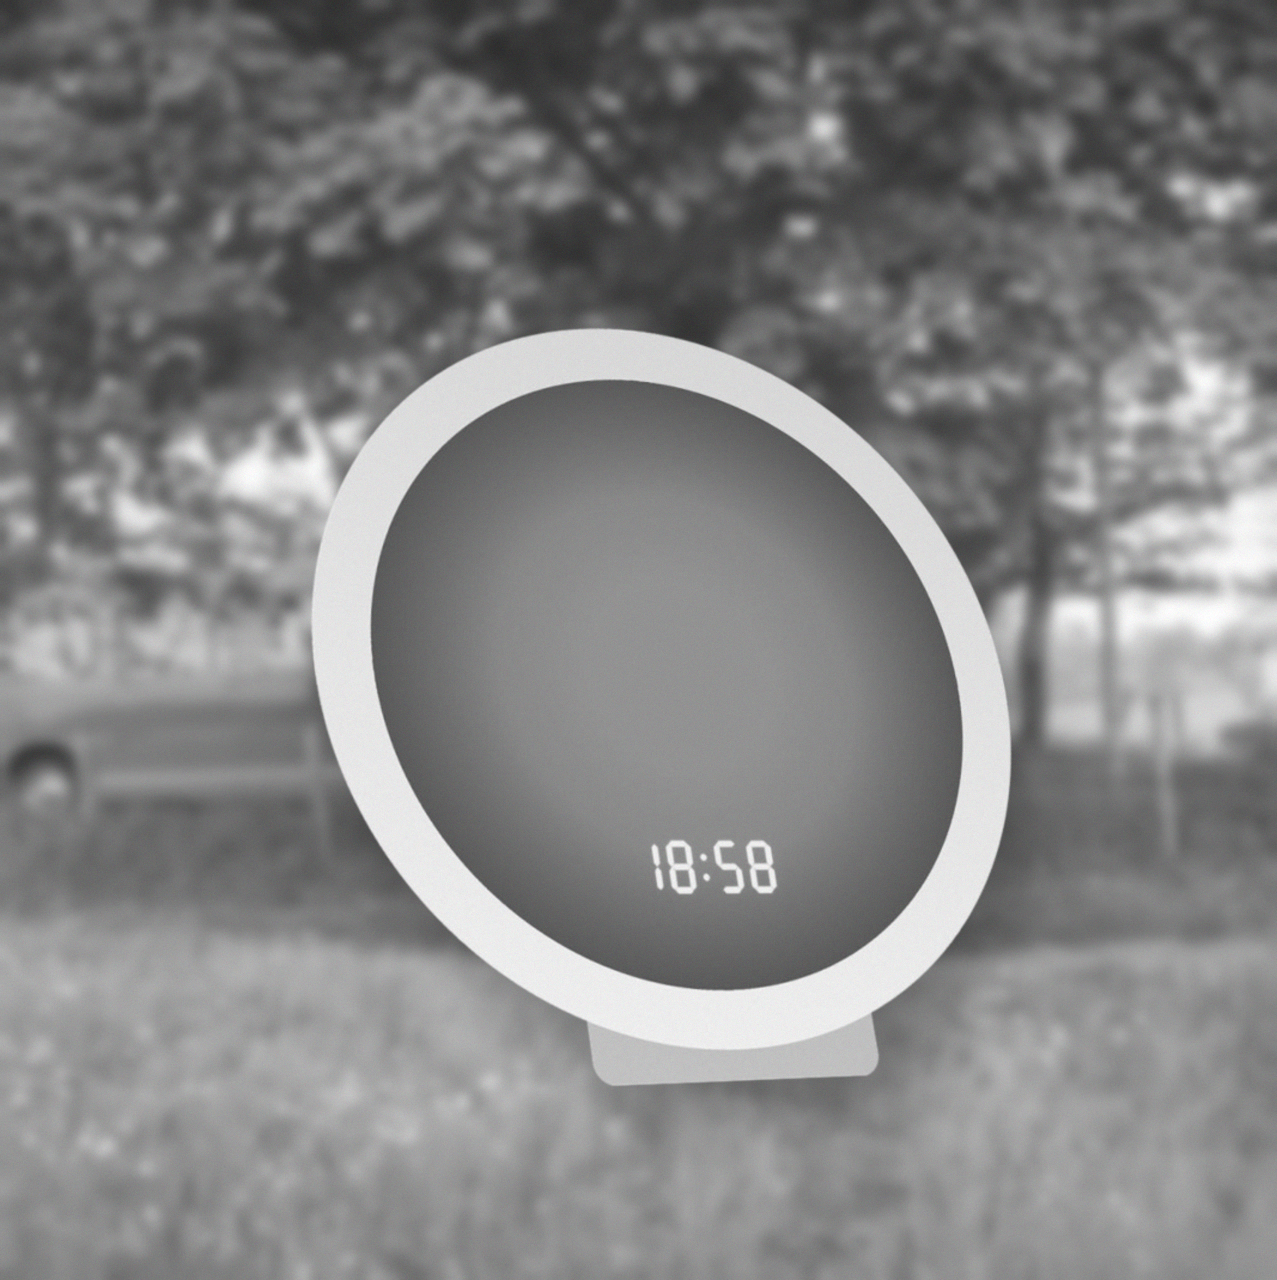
18:58
